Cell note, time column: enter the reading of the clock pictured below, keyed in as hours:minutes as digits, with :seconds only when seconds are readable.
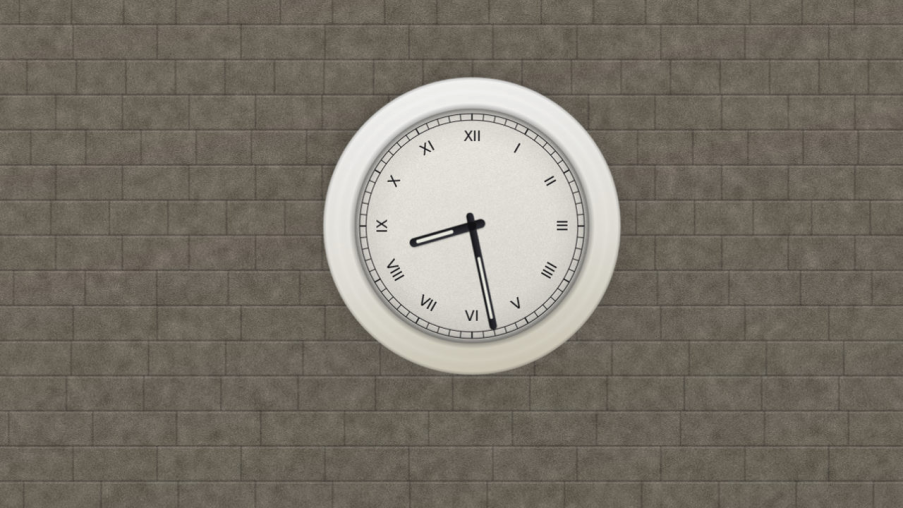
8:28
